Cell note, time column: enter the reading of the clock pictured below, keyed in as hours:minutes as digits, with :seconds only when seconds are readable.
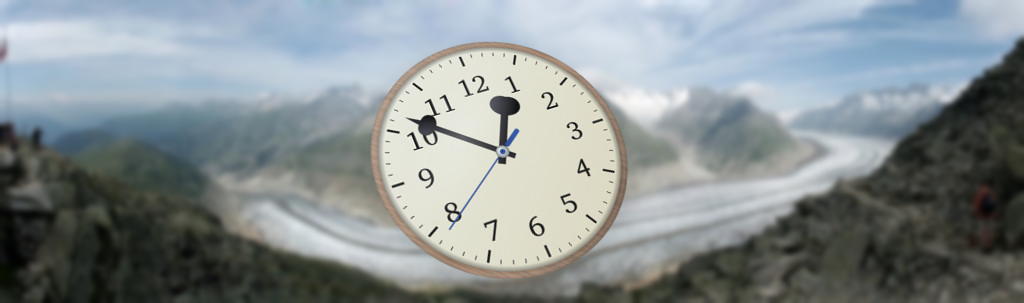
12:51:39
